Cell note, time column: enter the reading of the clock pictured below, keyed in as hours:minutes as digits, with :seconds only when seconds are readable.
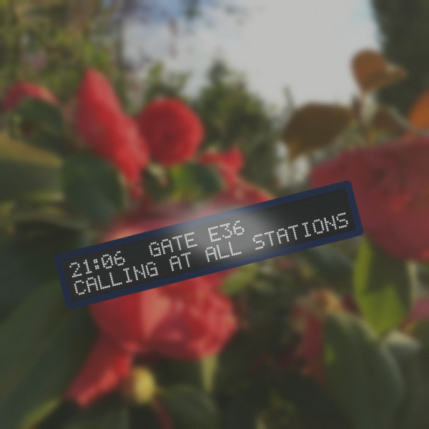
21:06
